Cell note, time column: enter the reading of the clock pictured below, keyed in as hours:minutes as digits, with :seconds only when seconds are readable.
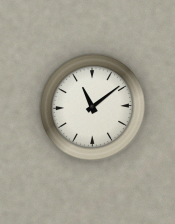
11:09
